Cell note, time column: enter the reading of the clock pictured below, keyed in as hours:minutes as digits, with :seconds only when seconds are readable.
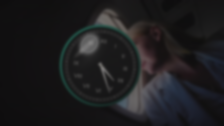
4:26
